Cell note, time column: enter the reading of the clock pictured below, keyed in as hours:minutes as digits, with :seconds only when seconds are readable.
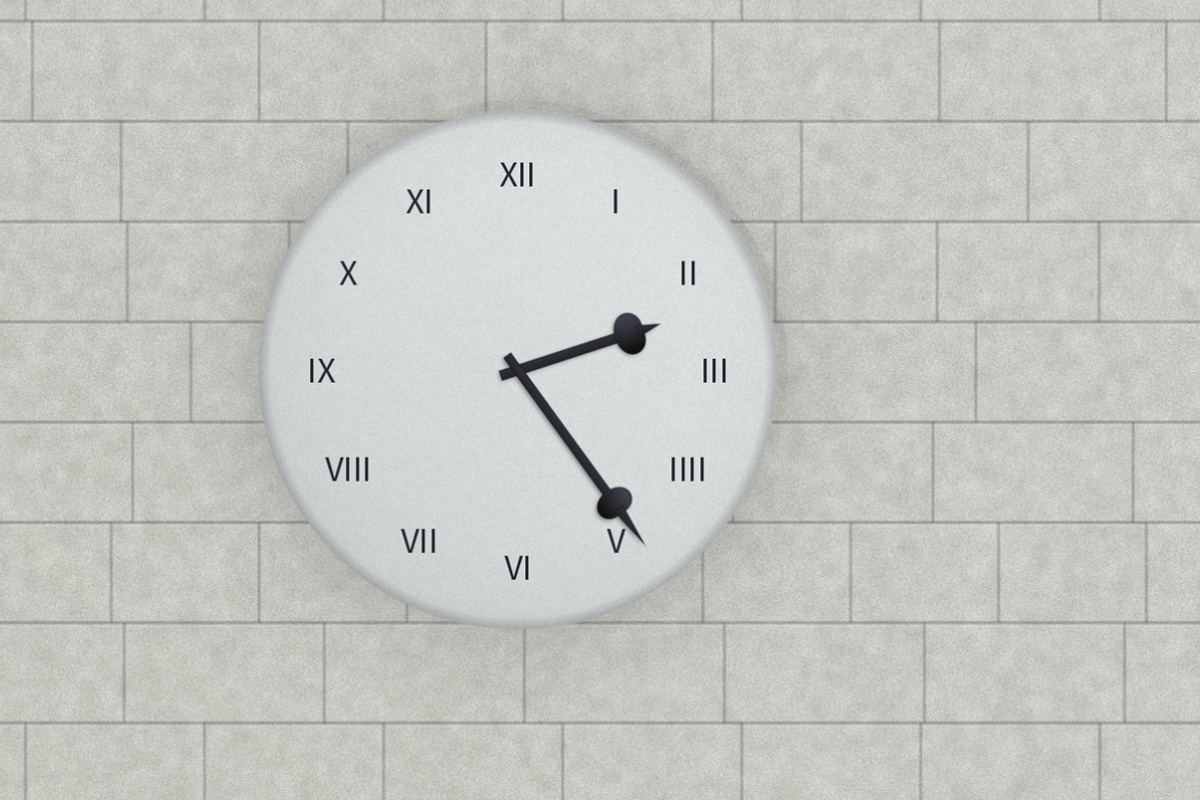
2:24
